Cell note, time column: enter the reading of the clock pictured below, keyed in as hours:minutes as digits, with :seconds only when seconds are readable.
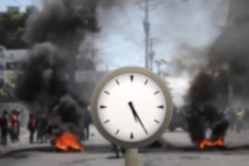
5:25
